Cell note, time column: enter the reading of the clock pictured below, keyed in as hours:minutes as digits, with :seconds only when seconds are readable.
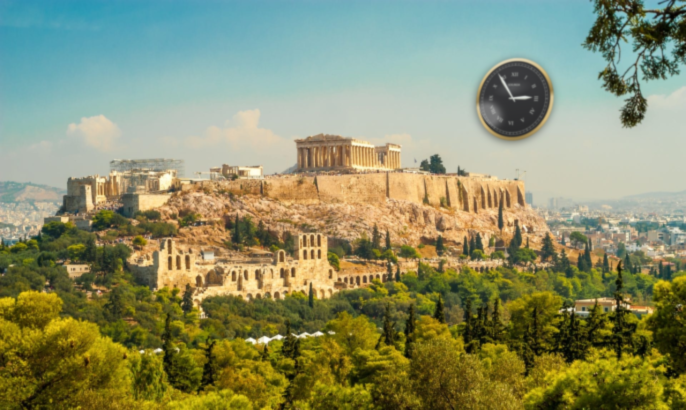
2:54
